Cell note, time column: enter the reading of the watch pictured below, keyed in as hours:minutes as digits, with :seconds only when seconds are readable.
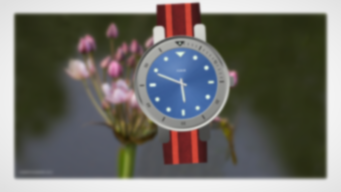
5:49
